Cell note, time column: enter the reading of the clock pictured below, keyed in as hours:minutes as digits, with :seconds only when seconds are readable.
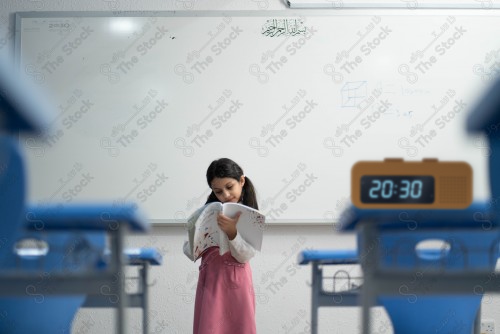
20:30
